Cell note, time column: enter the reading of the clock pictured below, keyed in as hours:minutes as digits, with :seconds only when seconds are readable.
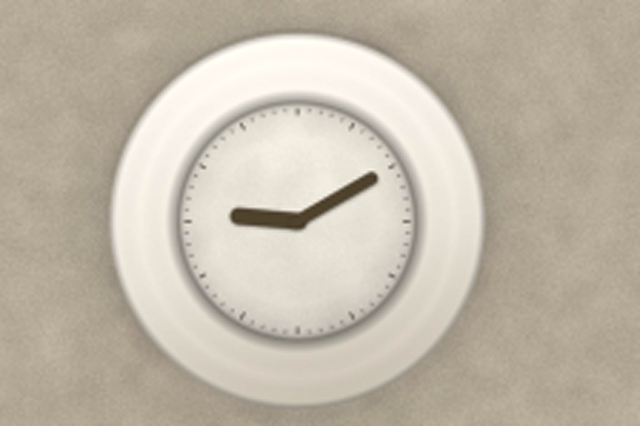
9:10
